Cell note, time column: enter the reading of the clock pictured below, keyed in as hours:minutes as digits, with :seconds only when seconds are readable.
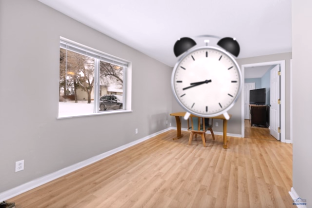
8:42
